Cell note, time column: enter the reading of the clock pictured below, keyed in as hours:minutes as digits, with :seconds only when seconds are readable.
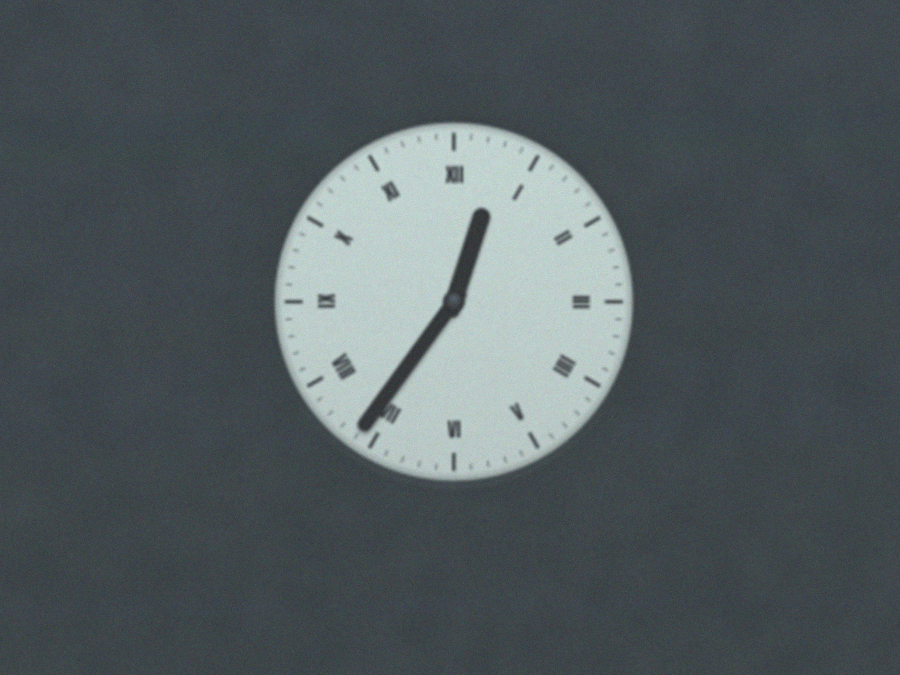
12:36
